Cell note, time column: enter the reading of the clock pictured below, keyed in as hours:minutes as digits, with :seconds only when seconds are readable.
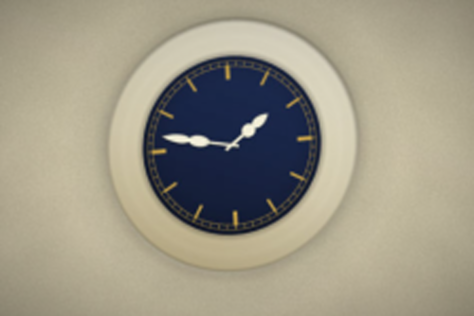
1:47
